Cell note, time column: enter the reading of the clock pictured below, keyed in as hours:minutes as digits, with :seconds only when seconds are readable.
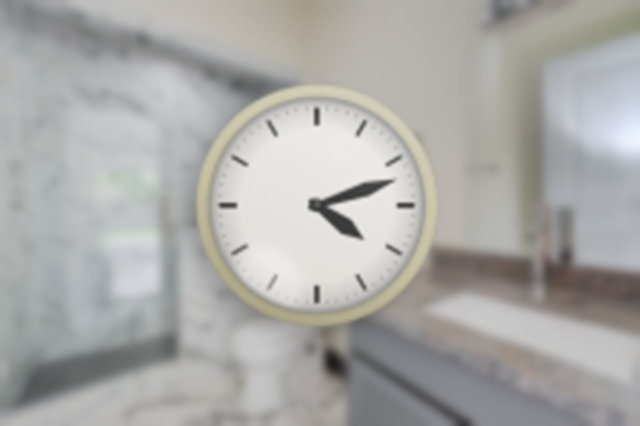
4:12
